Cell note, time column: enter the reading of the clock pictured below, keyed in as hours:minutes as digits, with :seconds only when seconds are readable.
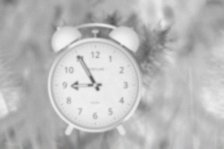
8:55
